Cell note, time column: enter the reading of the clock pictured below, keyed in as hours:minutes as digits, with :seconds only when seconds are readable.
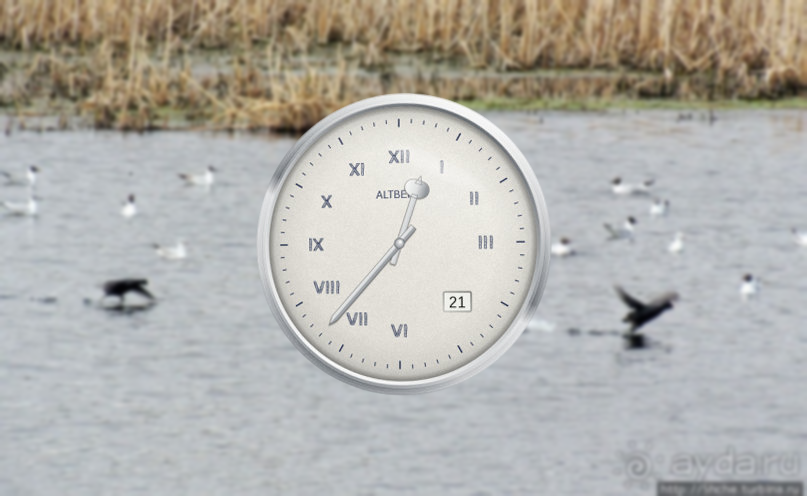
12:37
